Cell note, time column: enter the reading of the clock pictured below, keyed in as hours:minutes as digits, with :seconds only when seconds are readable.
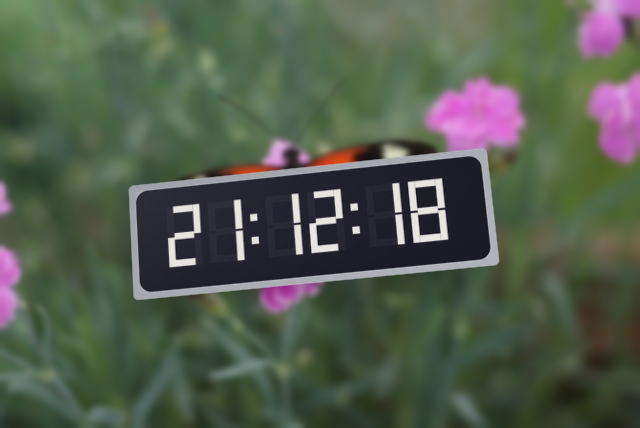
21:12:18
